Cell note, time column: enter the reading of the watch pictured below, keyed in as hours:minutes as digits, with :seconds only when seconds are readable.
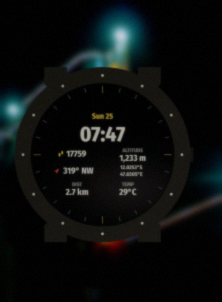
7:47
